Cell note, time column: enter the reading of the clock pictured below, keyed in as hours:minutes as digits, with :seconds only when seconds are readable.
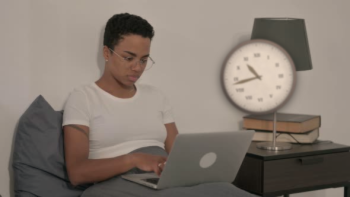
10:43
